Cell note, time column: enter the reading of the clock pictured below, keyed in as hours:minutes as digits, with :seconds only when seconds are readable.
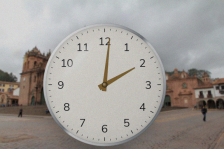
2:01
